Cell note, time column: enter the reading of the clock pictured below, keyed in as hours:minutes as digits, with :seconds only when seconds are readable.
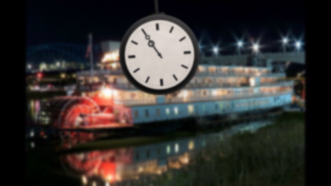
10:55
